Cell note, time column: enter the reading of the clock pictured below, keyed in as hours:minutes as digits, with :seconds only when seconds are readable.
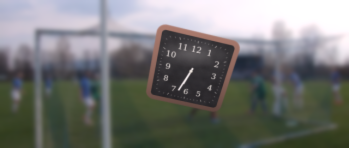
6:33
